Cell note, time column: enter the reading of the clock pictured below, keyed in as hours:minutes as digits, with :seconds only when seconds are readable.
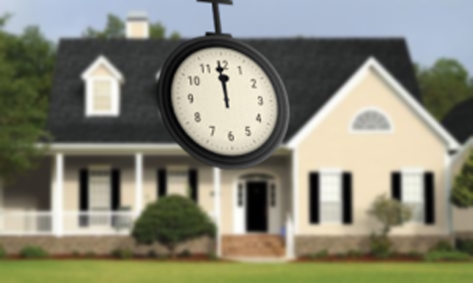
11:59
